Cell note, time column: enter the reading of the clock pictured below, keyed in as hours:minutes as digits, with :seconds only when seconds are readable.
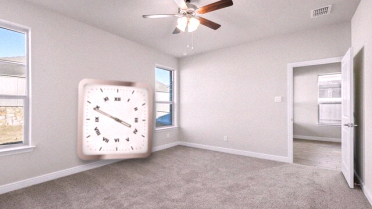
3:49
